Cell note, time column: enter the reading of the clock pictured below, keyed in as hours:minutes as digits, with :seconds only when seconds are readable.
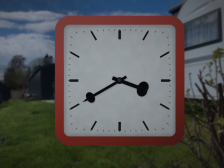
3:40
